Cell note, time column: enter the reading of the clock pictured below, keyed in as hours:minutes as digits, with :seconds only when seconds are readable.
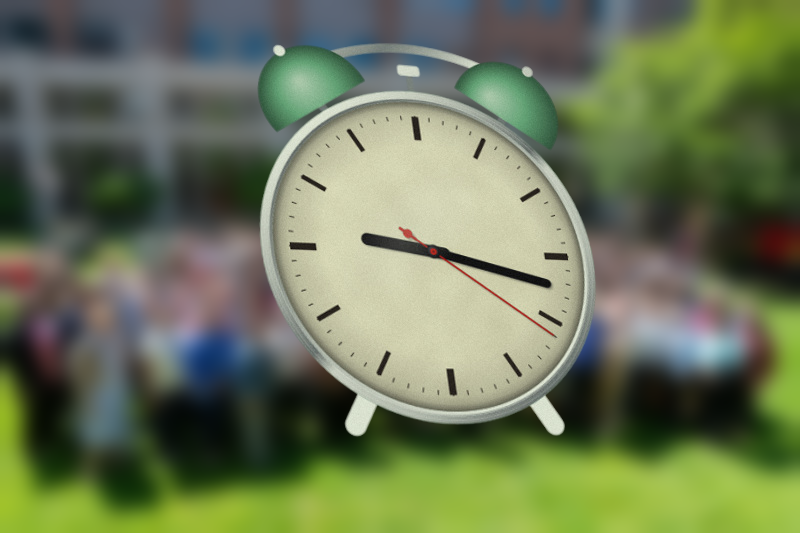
9:17:21
